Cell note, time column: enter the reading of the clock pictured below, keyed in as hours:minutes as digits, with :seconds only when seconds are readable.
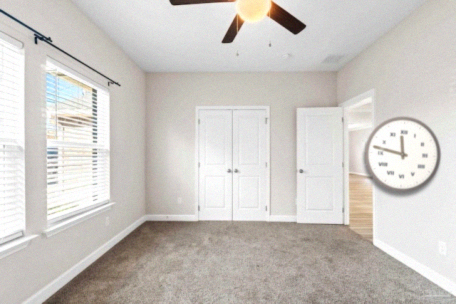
11:47
